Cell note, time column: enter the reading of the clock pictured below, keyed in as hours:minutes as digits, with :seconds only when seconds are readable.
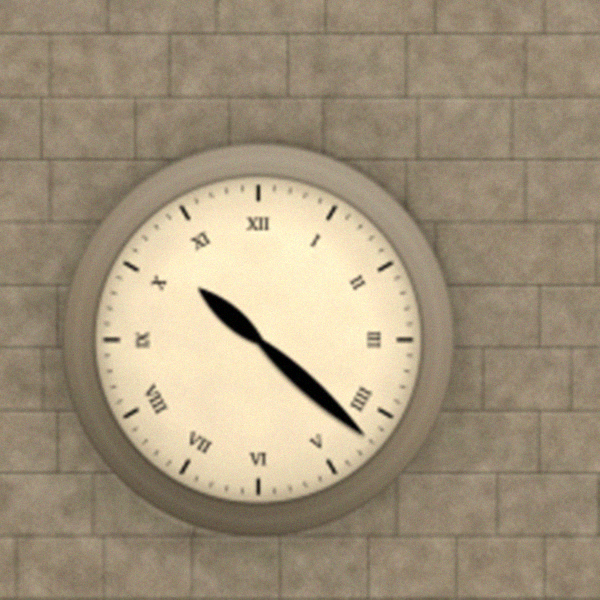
10:22
